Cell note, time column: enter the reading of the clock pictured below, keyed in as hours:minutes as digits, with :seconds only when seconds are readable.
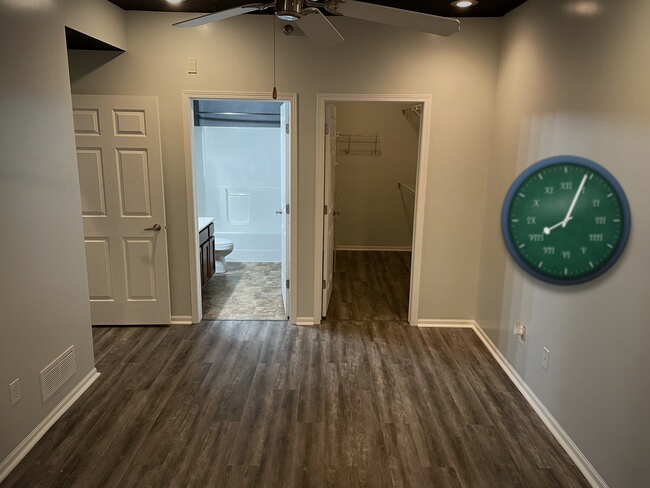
8:04
